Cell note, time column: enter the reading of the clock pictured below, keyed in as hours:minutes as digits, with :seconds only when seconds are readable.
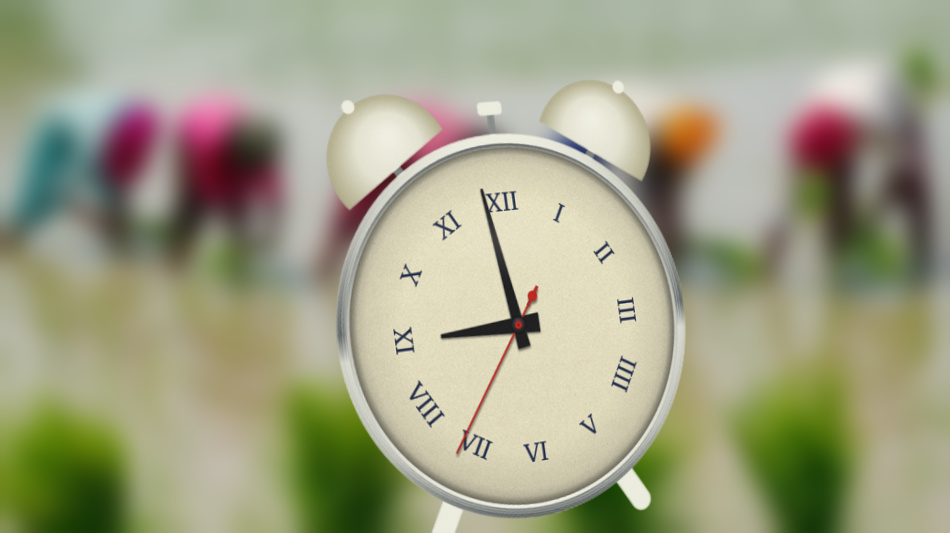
8:58:36
